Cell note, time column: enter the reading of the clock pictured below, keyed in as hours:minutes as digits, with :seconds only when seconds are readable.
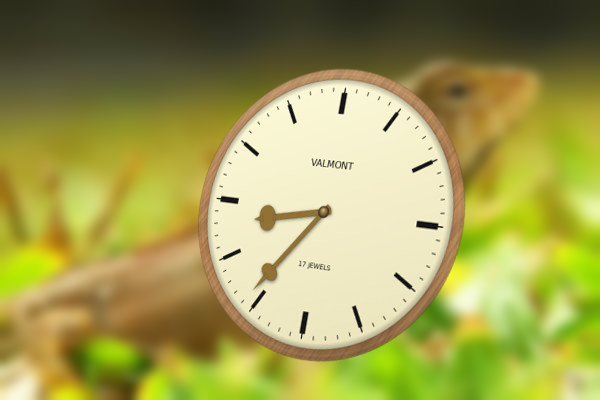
8:36
